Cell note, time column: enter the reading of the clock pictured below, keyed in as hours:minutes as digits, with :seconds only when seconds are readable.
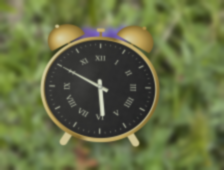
5:50
